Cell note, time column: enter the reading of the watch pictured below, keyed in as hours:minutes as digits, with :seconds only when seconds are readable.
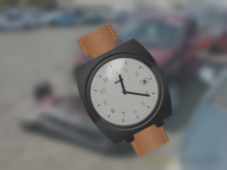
12:21
